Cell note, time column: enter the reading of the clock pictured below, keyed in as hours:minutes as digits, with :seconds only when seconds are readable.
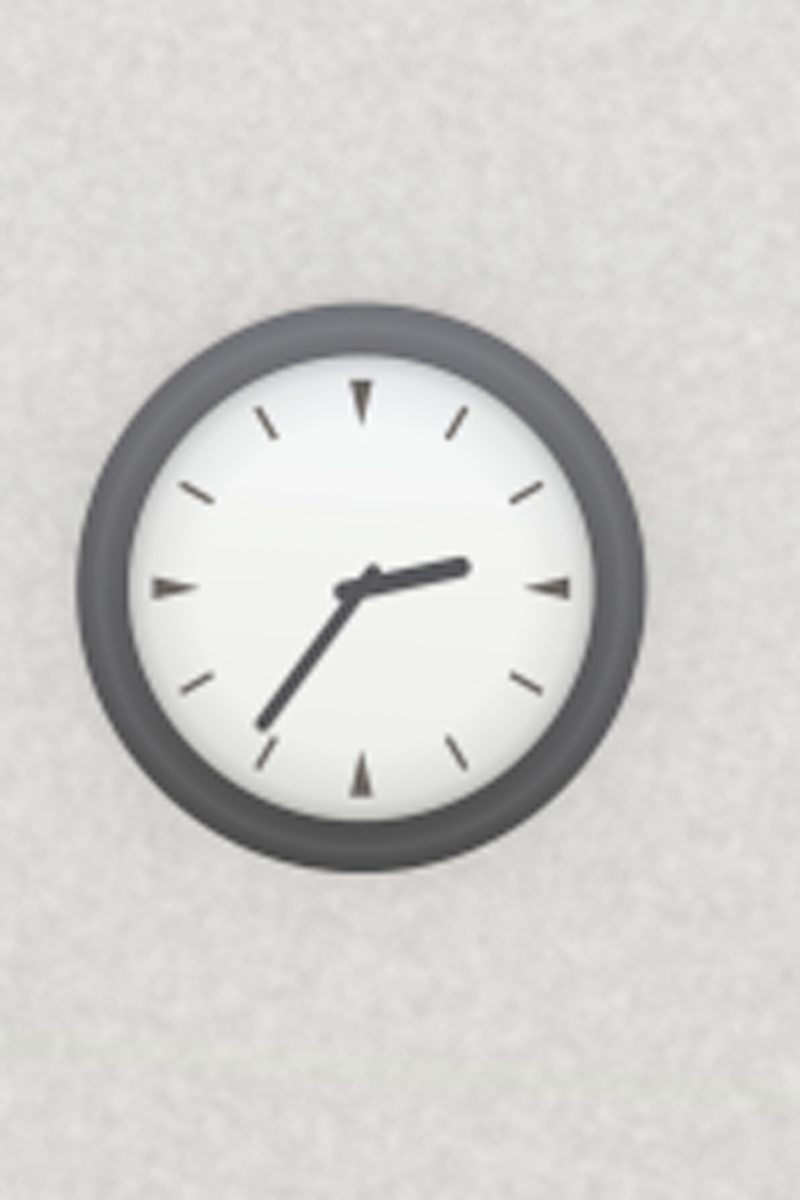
2:36
